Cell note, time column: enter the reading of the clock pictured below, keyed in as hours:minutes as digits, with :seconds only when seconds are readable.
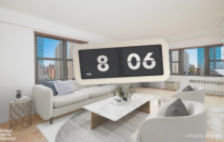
8:06
